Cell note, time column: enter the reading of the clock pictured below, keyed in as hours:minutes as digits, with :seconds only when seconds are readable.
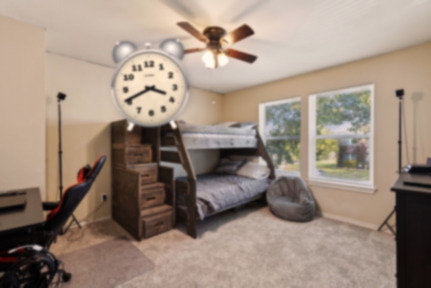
3:41
